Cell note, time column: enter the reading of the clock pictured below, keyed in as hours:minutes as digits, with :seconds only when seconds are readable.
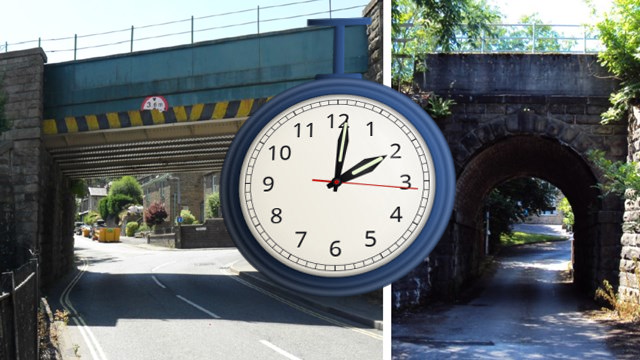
2:01:16
